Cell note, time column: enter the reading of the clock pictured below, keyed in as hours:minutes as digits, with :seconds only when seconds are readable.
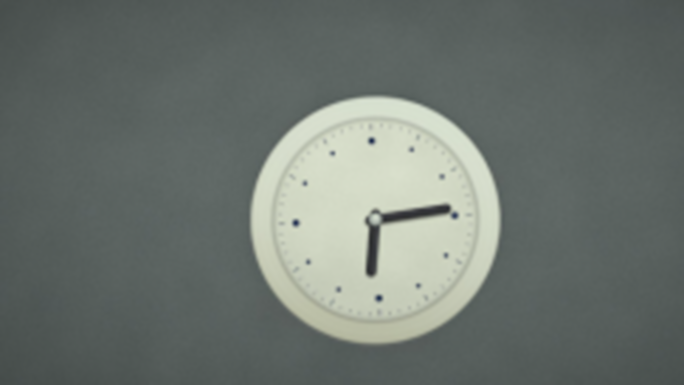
6:14
